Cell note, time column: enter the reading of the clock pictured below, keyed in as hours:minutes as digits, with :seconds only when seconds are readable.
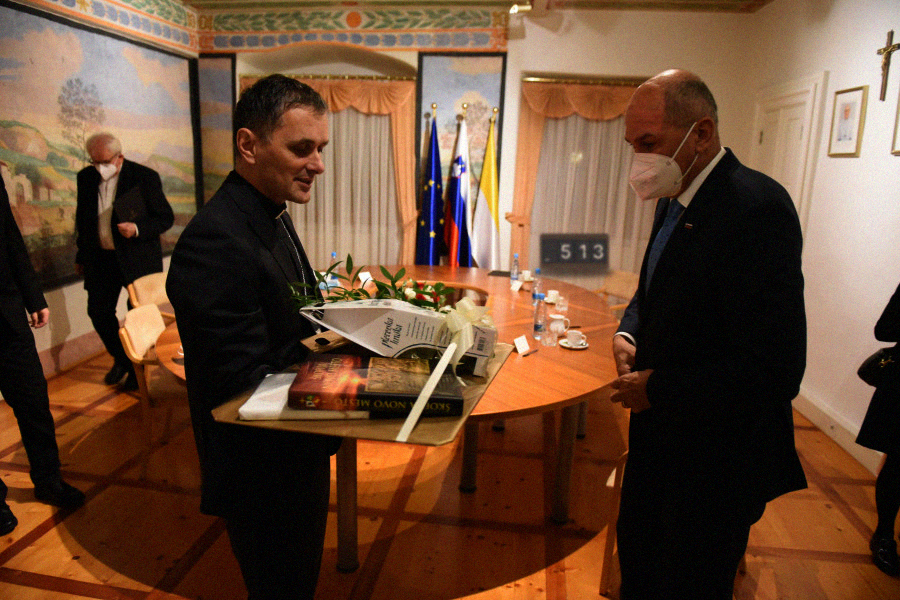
5:13
